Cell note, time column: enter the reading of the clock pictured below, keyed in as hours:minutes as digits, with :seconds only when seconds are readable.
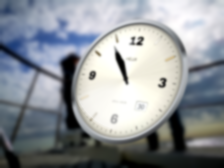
10:54
